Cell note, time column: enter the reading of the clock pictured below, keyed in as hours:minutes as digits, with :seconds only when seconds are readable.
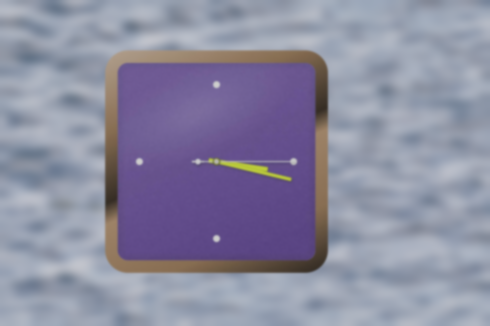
3:17:15
